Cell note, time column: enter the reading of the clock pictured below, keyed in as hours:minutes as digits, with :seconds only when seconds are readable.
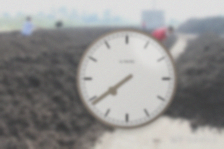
7:39
